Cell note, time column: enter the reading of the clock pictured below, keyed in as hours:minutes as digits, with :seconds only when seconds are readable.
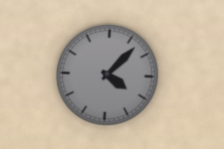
4:07
